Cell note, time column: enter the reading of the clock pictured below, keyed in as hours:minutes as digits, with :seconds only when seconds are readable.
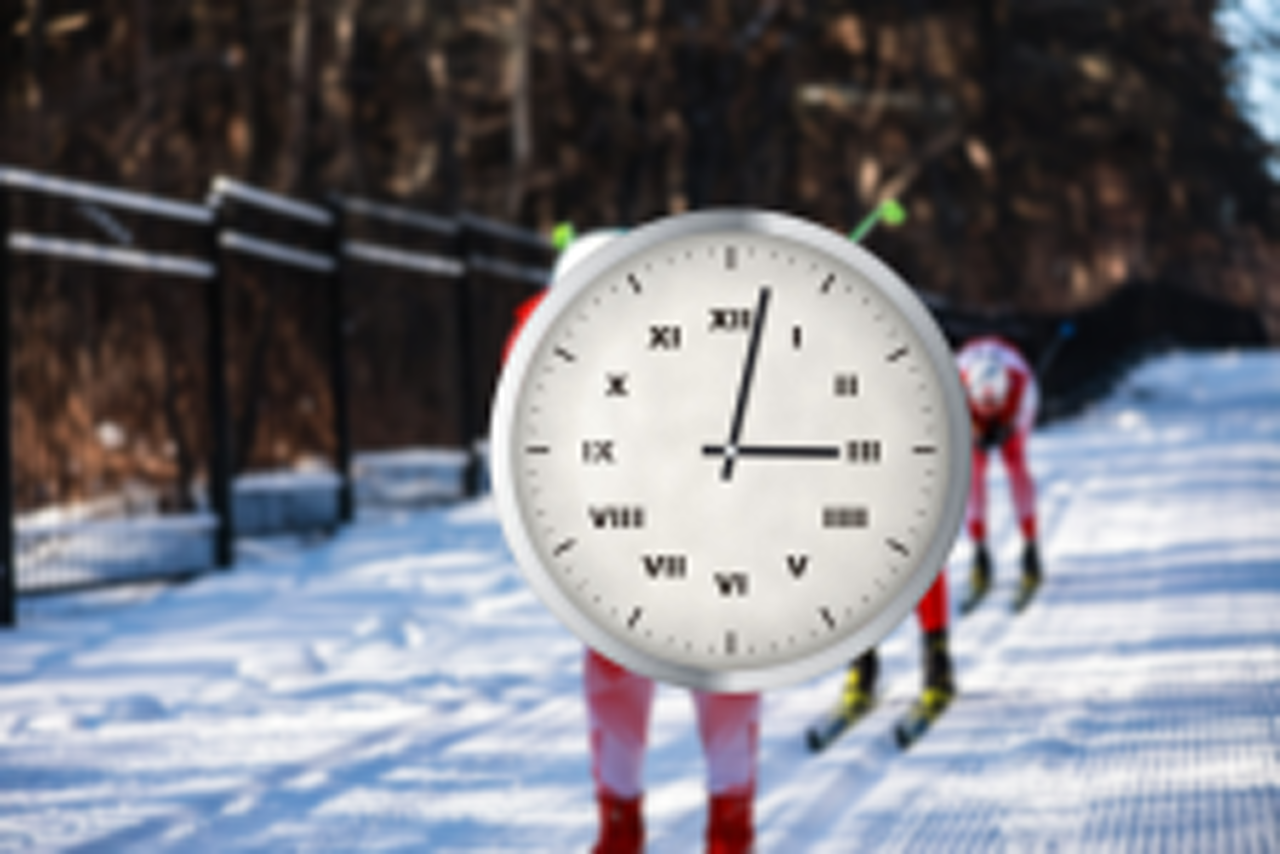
3:02
